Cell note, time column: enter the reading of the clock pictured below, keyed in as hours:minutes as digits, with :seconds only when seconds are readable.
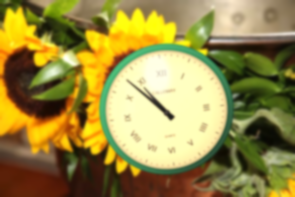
10:53
